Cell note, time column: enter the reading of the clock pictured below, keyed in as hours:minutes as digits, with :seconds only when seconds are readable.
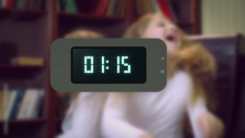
1:15
